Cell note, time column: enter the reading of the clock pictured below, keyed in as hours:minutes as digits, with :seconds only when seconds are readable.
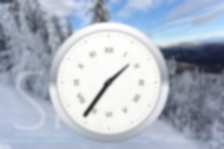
1:36
